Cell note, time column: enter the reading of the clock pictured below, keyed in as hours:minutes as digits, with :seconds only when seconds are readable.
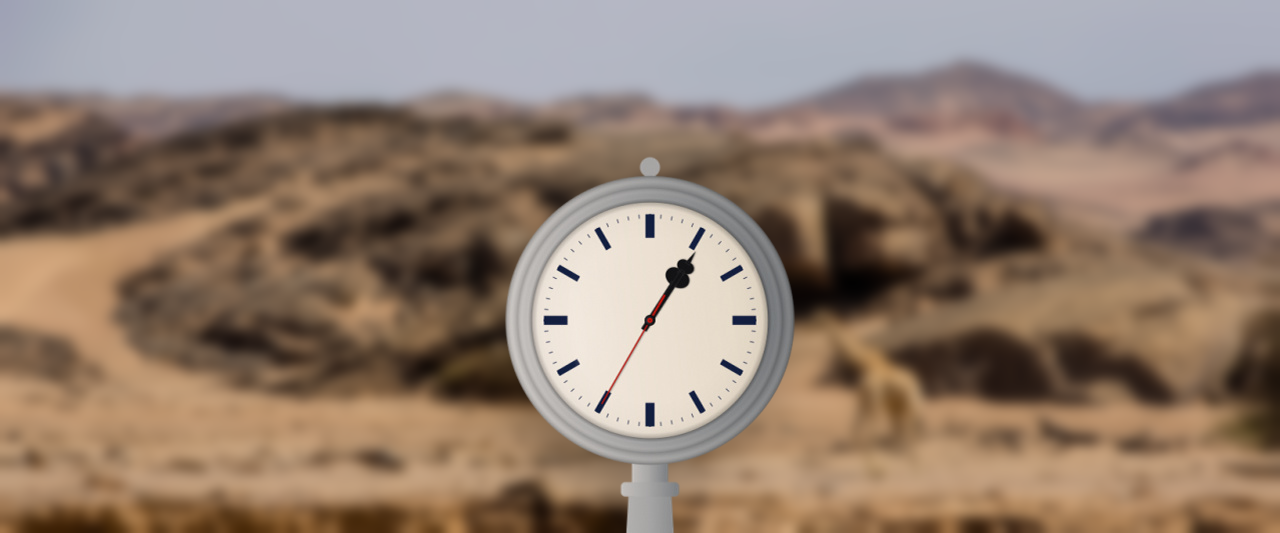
1:05:35
